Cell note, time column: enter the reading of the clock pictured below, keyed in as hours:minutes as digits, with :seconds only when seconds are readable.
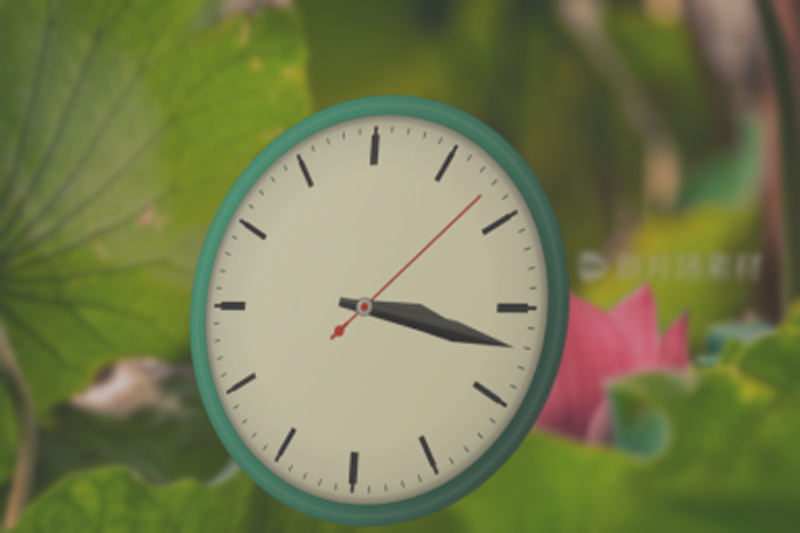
3:17:08
